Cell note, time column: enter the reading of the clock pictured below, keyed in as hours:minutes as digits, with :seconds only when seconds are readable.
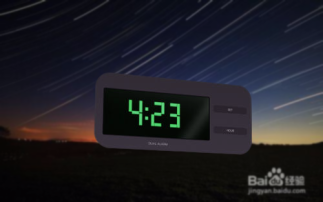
4:23
